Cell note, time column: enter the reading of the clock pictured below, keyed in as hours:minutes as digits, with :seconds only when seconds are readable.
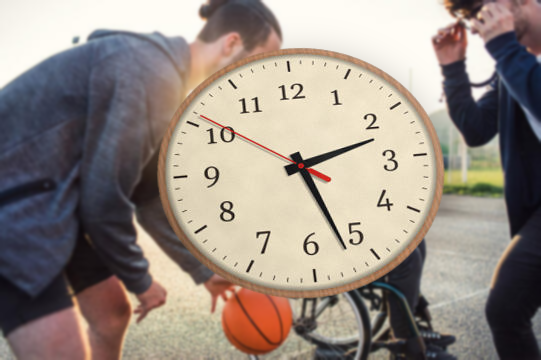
2:26:51
